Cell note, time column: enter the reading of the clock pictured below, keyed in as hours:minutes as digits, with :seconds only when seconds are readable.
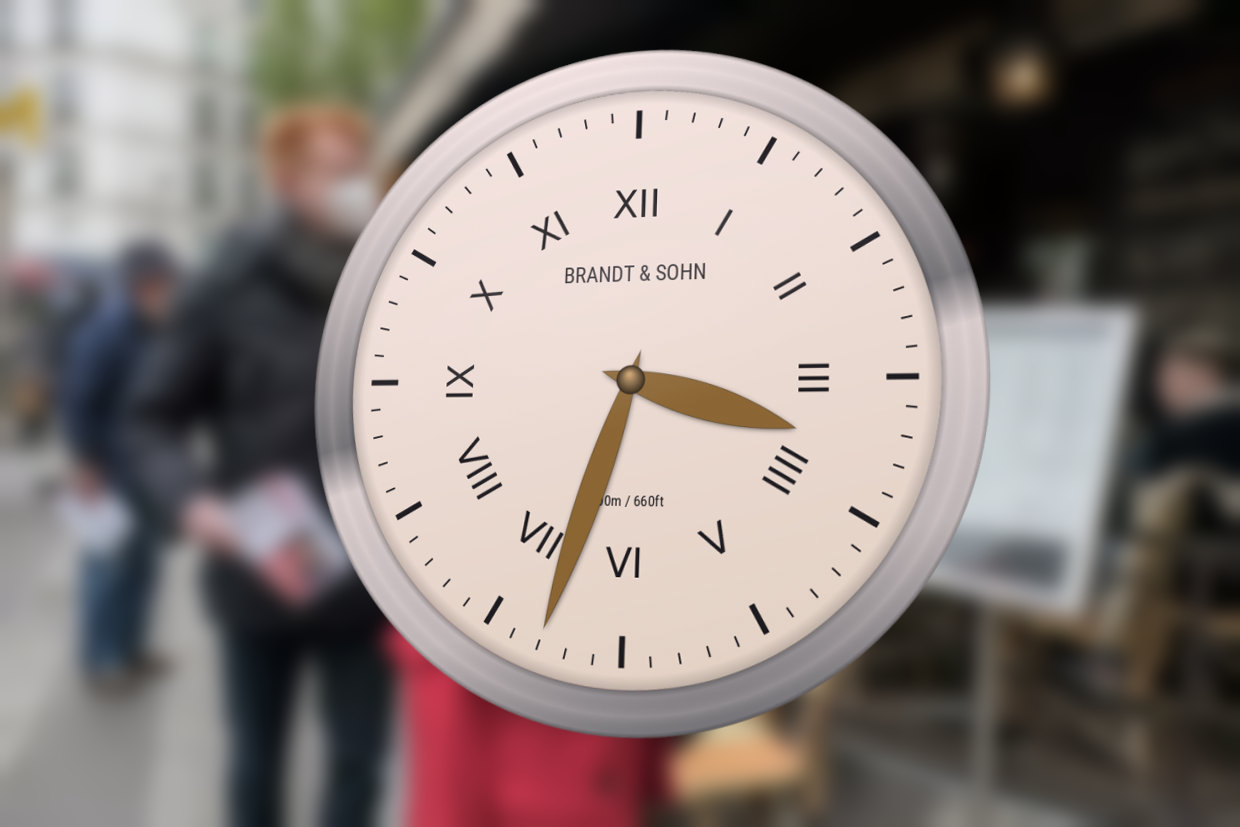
3:33
